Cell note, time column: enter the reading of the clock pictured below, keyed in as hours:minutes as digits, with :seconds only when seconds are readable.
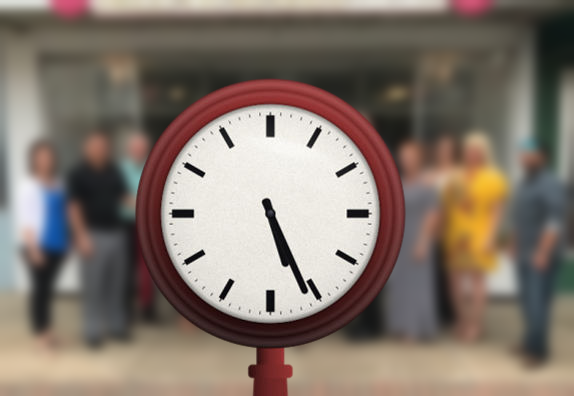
5:26
